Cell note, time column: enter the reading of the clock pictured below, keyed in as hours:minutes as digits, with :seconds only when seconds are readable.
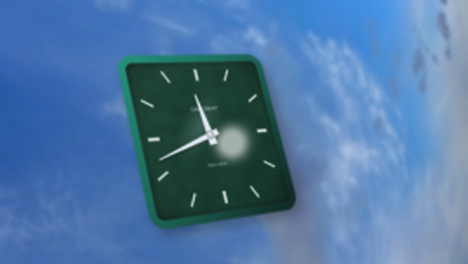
11:42
